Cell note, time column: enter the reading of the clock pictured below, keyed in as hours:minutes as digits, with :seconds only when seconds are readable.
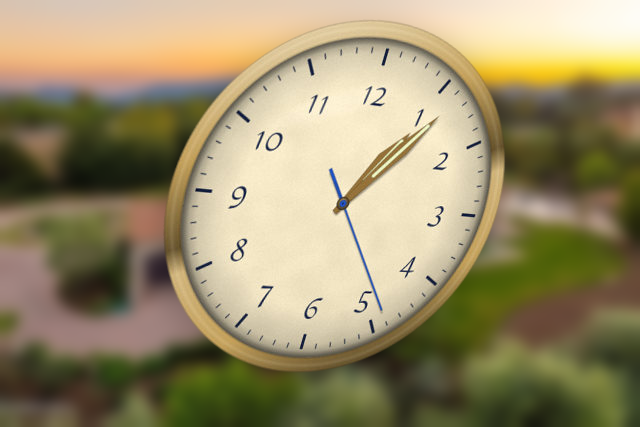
1:06:24
